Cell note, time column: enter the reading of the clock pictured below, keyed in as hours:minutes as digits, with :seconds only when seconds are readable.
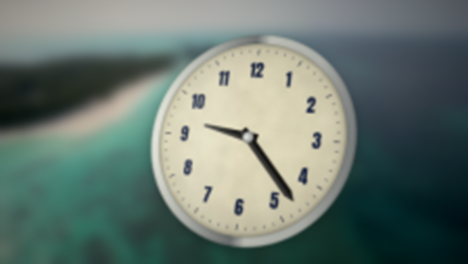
9:23
